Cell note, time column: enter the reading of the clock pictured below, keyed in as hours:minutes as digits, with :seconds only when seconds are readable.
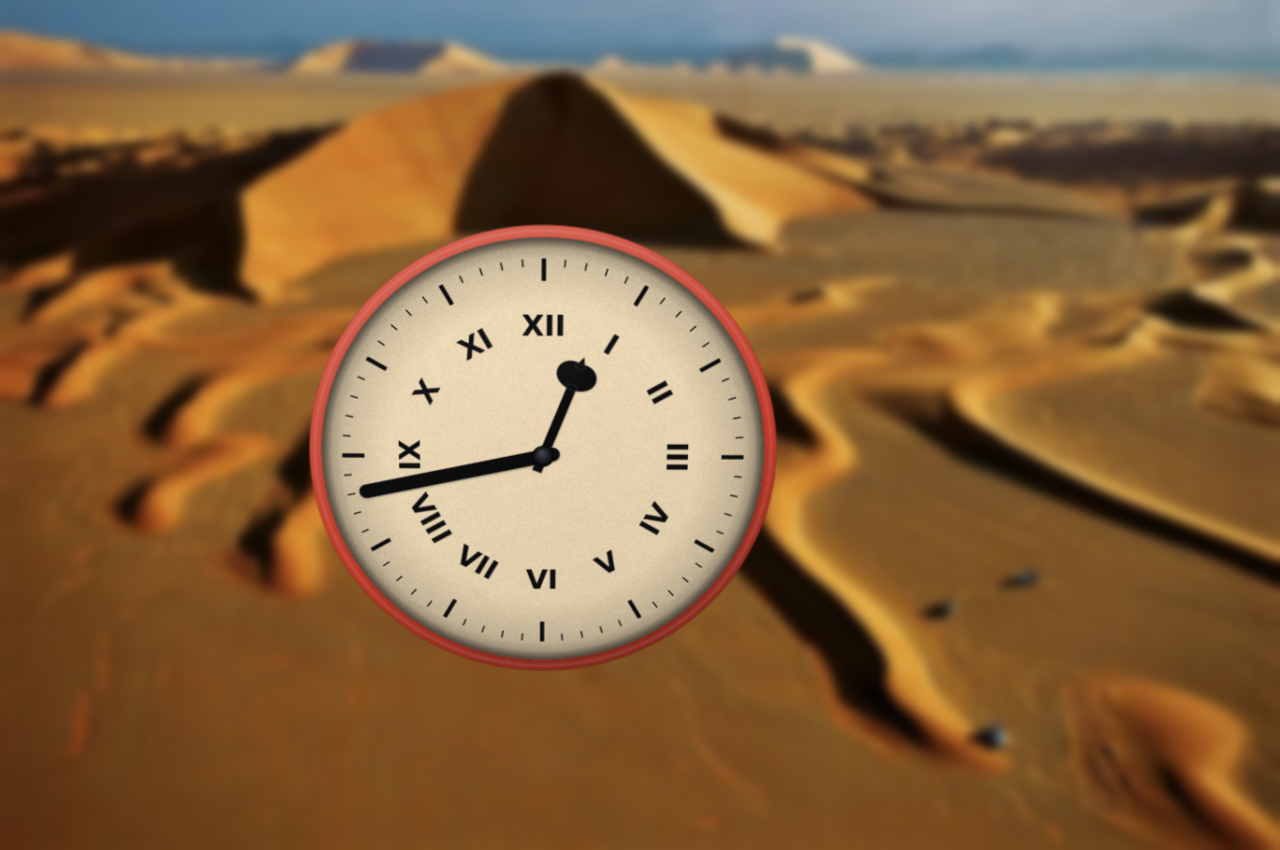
12:43
